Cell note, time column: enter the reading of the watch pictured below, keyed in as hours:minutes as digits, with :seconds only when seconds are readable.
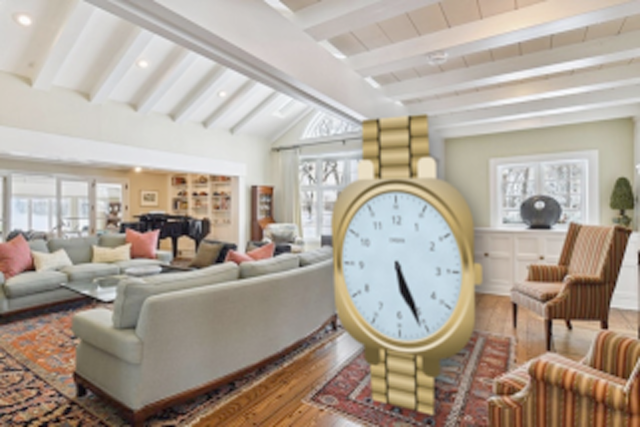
5:26
